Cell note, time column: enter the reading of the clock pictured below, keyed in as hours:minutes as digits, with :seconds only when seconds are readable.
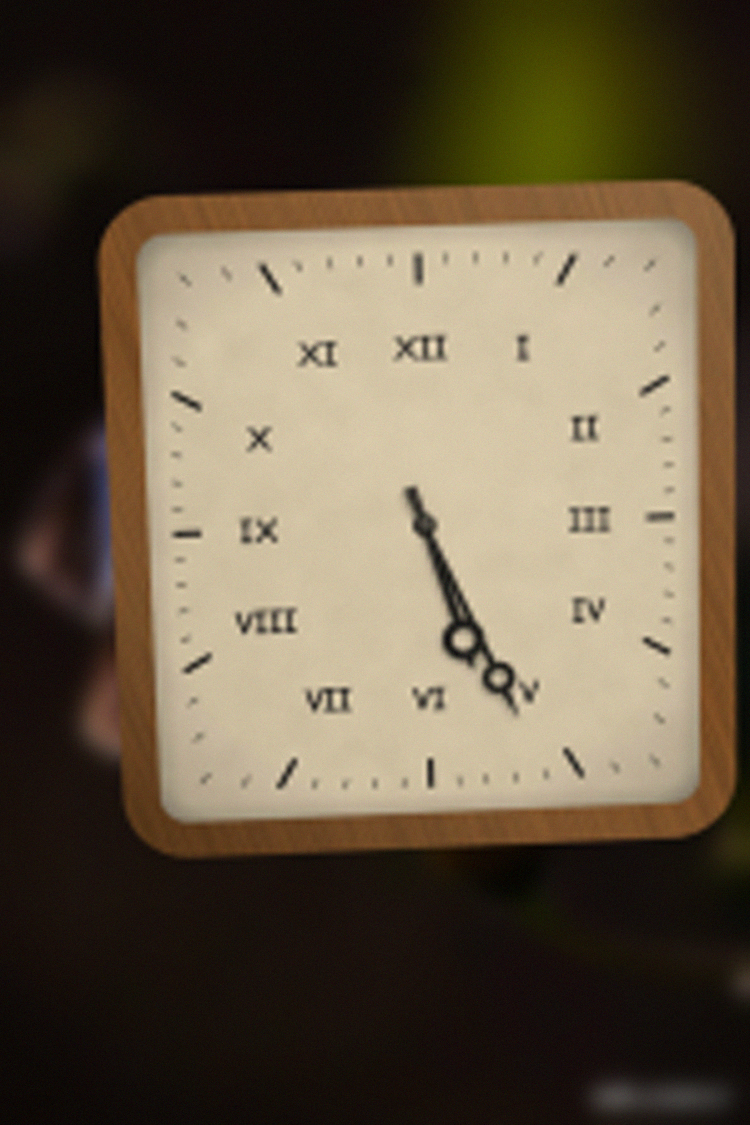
5:26
